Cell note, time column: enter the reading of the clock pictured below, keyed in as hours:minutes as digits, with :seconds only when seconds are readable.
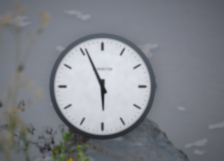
5:56
